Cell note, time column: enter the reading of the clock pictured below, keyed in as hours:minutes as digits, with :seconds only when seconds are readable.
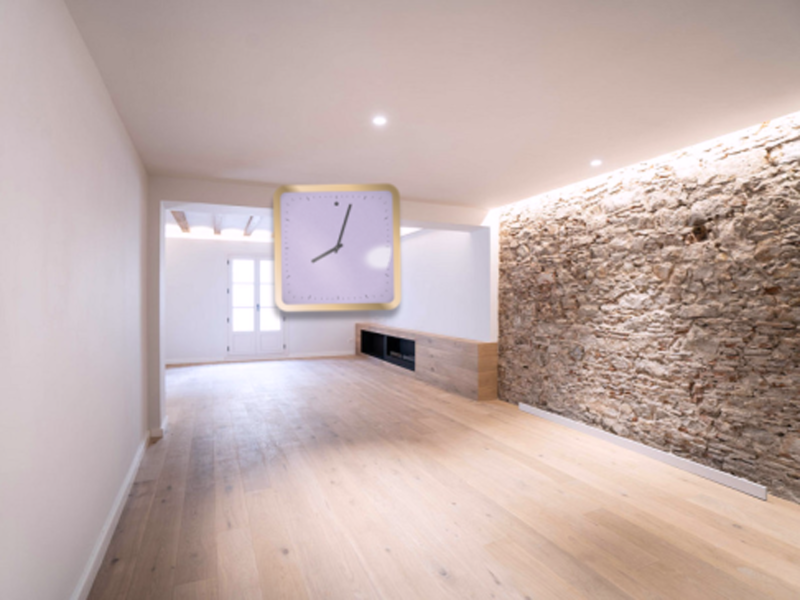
8:03
